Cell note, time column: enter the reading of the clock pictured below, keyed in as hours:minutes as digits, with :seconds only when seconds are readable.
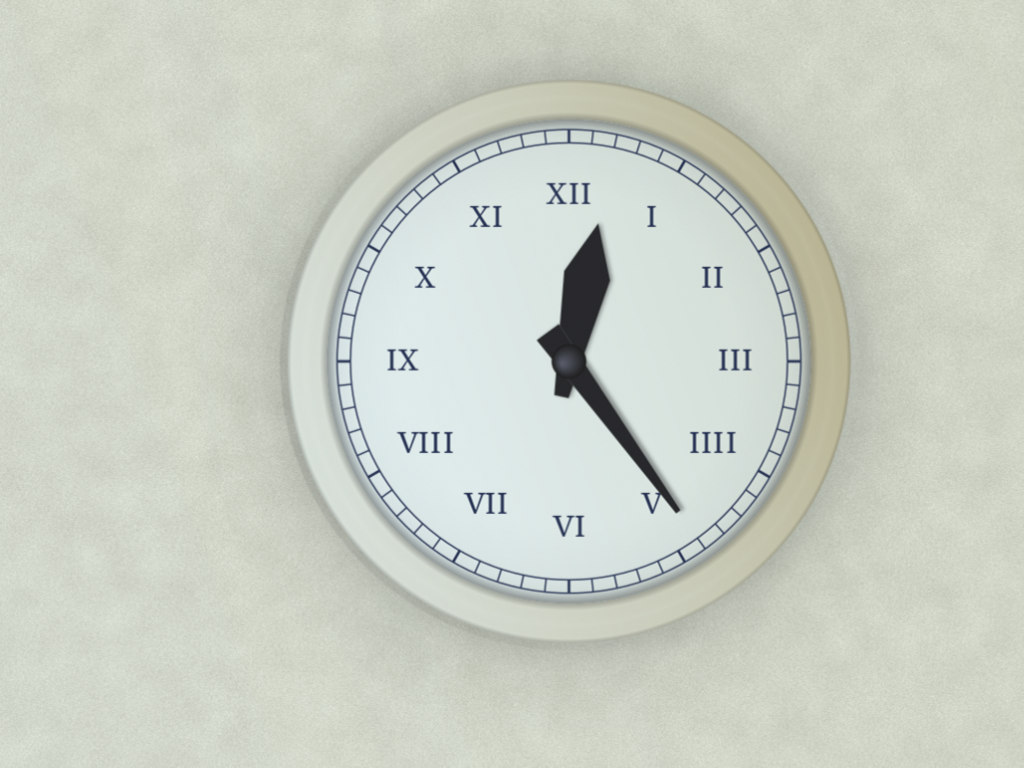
12:24
